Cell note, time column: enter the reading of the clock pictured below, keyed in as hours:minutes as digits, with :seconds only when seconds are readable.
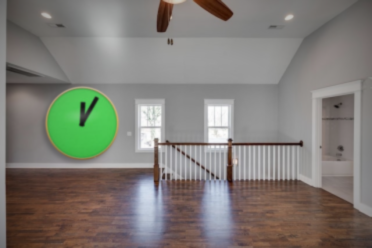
12:05
